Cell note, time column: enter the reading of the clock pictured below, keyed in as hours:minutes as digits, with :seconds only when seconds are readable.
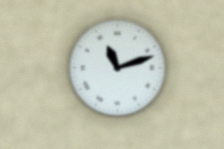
11:12
